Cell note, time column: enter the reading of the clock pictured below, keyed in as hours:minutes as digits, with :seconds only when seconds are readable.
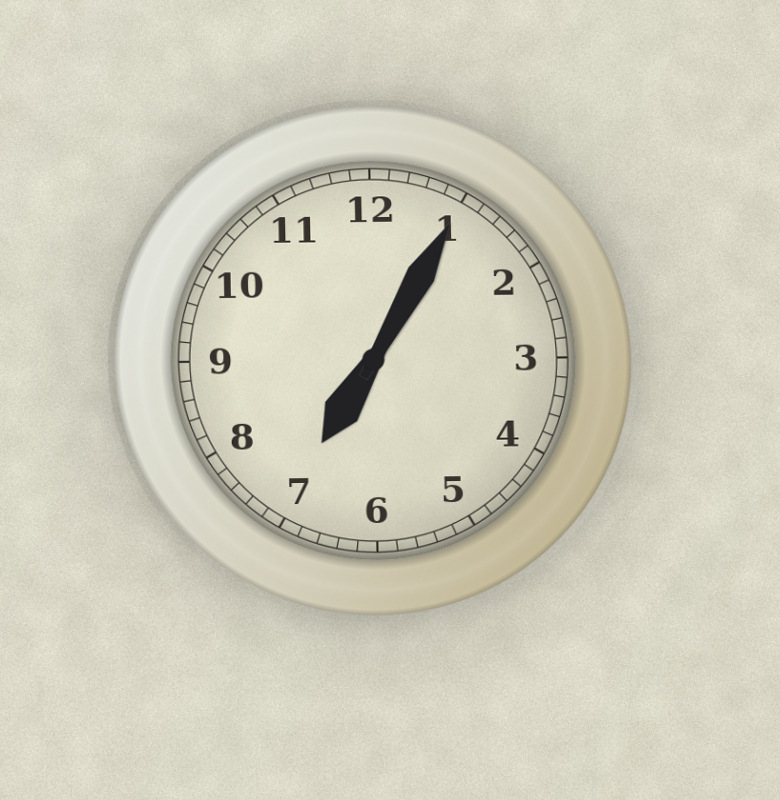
7:05
